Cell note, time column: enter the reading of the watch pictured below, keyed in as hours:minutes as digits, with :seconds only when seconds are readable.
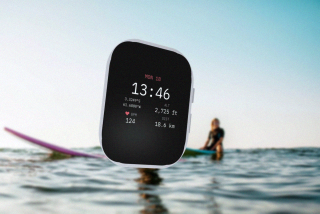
13:46
